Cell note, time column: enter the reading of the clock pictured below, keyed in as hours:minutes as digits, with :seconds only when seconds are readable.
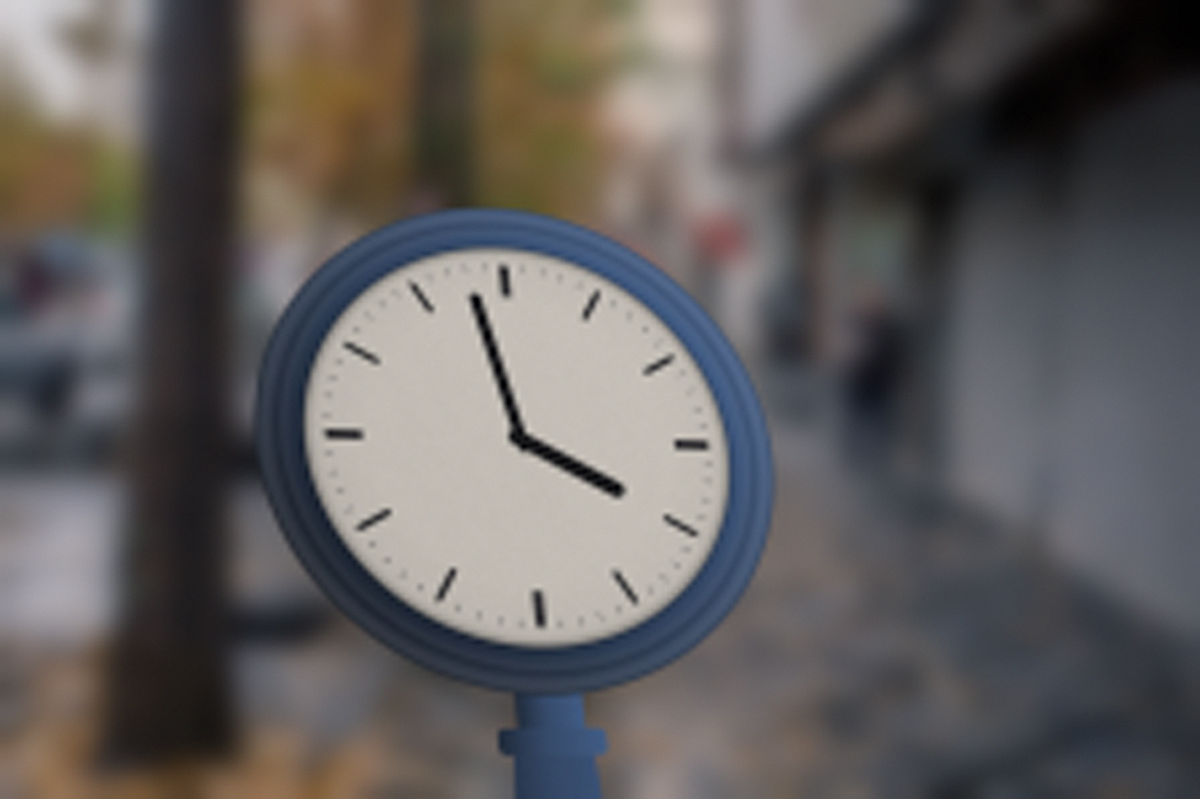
3:58
